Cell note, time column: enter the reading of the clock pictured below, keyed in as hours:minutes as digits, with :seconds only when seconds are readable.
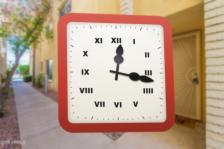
12:17
